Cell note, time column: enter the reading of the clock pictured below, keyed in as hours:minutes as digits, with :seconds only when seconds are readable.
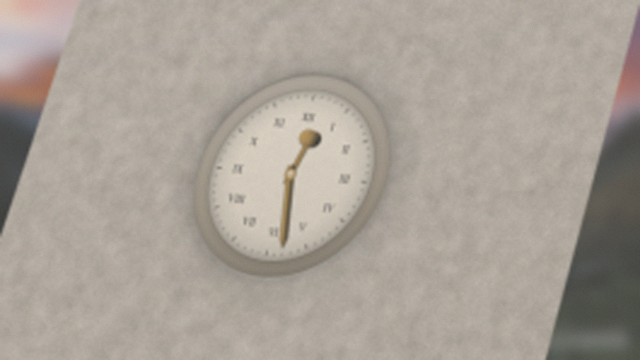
12:28
